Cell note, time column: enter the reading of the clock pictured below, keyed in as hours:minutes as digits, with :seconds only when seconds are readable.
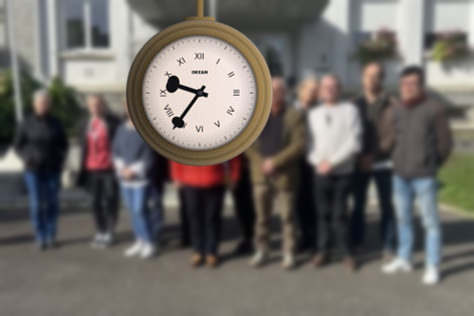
9:36
